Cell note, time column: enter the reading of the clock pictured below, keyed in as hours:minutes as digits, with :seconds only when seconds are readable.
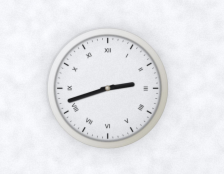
2:42
